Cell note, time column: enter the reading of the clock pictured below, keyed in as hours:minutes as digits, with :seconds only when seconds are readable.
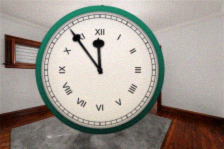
11:54
